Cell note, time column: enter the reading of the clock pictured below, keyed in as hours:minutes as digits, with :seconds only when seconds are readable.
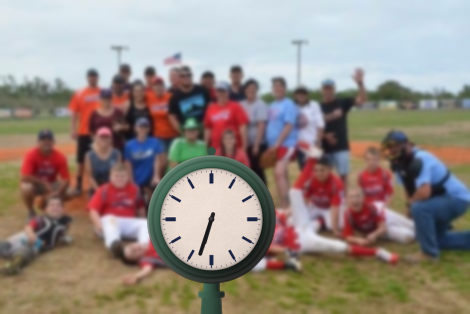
6:33
